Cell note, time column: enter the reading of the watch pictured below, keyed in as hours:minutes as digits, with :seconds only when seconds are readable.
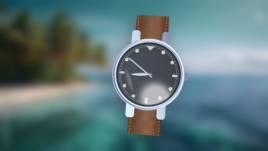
8:51
